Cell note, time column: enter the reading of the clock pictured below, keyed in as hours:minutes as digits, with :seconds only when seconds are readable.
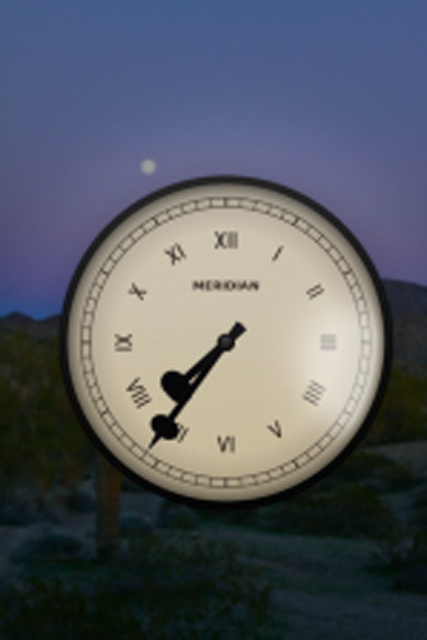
7:36
